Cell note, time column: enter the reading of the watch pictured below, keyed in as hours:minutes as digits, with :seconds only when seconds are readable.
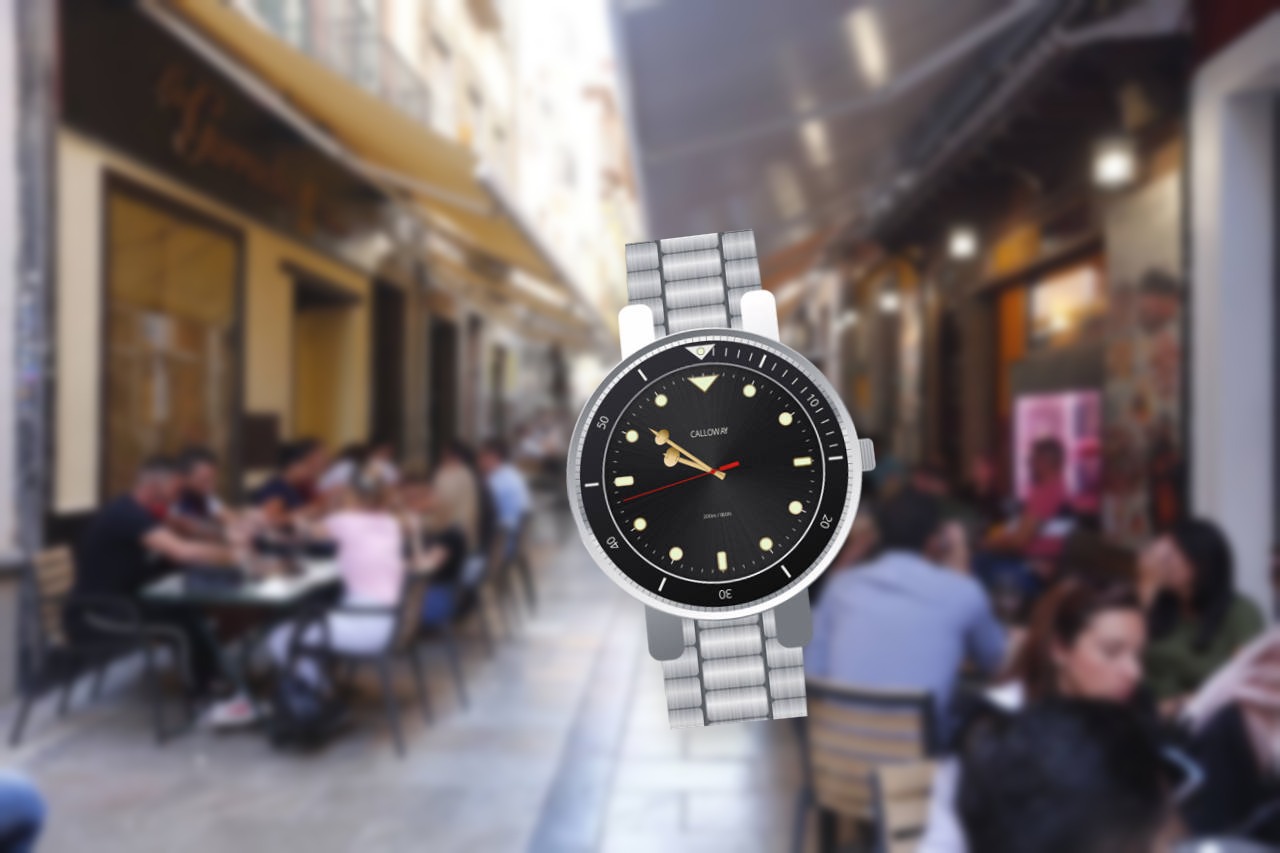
9:51:43
